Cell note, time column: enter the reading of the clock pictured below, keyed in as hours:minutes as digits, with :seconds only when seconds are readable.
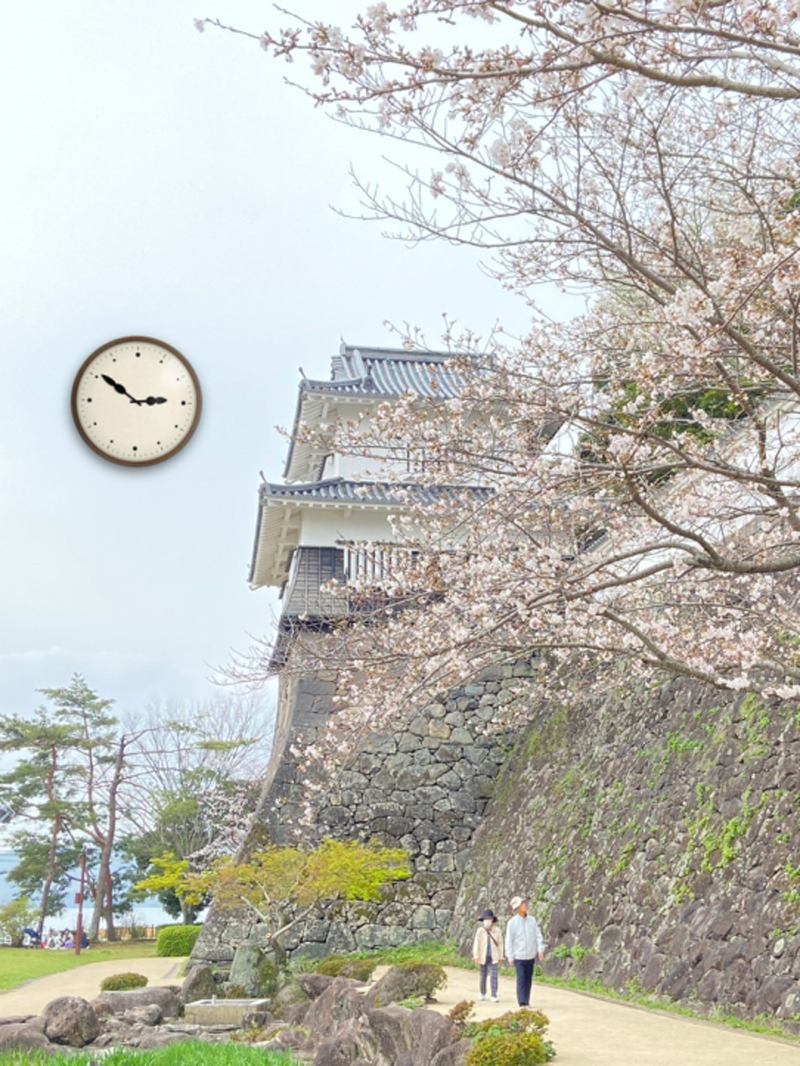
2:51
